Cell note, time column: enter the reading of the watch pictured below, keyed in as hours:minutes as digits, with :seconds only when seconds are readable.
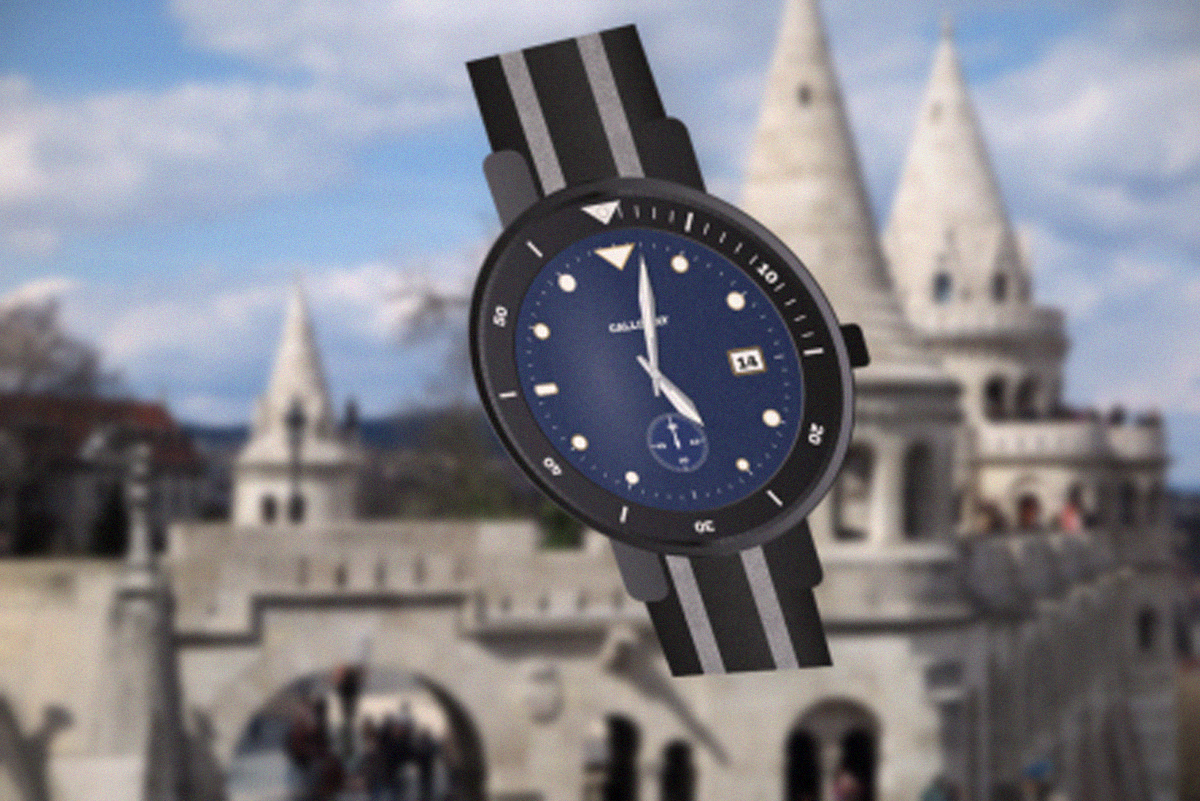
5:02
